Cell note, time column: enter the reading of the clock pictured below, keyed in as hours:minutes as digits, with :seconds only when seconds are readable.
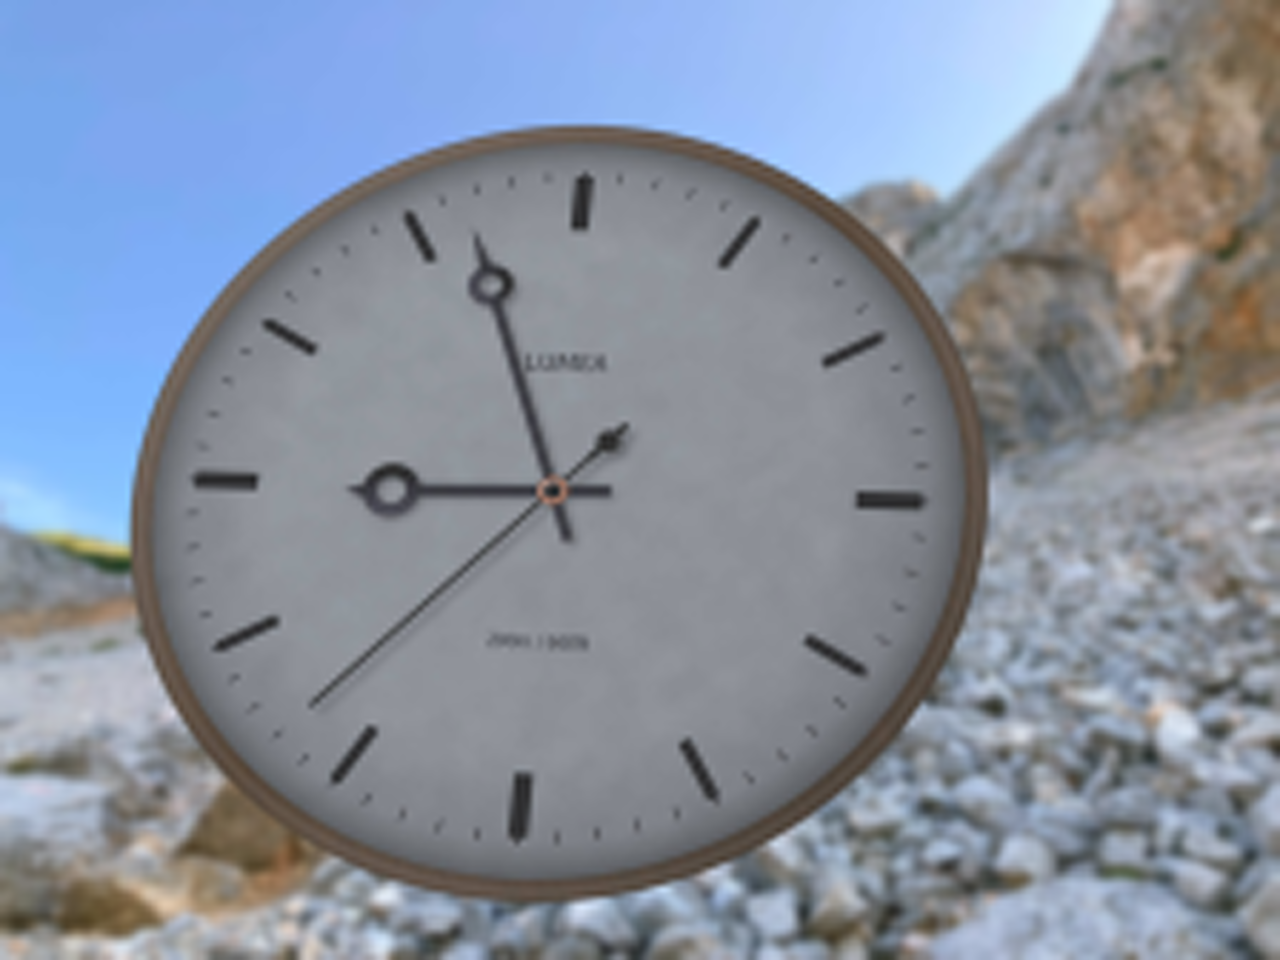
8:56:37
